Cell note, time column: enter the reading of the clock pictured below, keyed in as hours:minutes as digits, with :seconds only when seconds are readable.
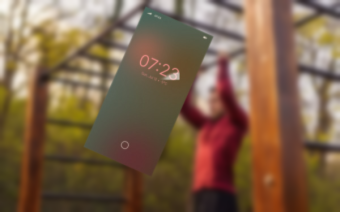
7:23
